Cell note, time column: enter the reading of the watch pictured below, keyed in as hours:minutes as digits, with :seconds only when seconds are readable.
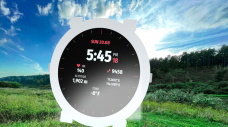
5:45
